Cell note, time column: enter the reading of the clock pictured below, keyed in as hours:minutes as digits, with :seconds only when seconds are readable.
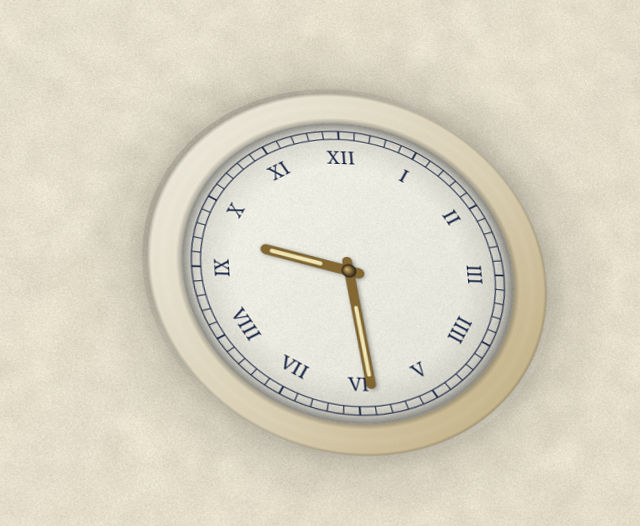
9:29
